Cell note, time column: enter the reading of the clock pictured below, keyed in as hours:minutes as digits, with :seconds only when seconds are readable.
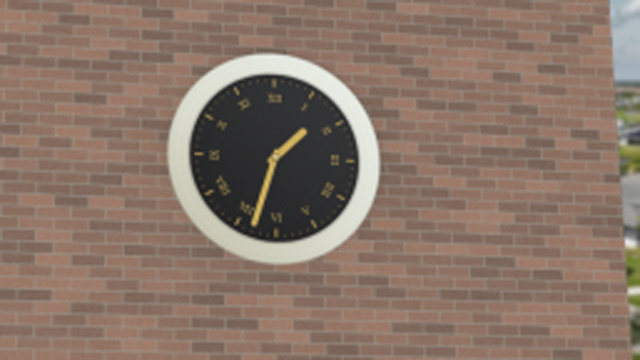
1:33
